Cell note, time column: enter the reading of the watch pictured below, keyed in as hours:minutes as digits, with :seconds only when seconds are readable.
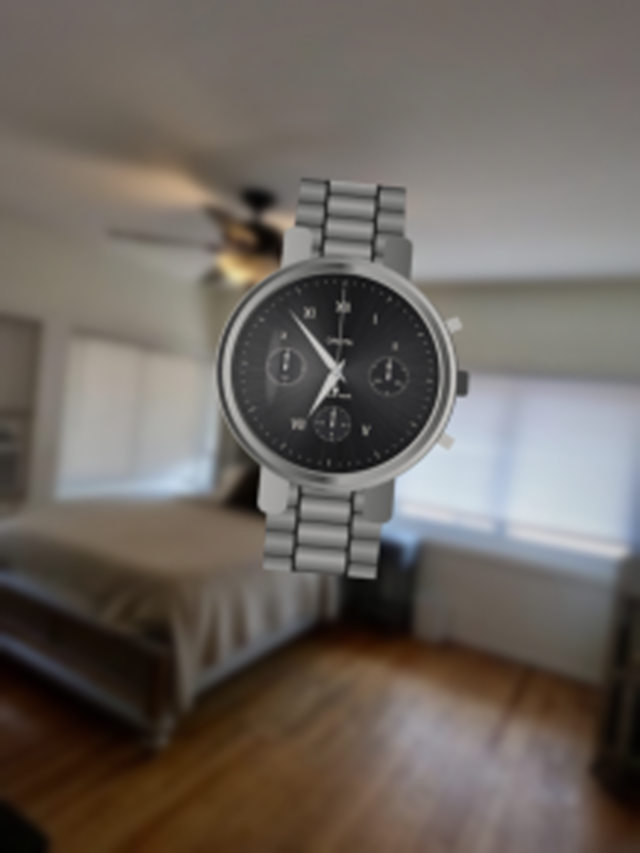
6:53
